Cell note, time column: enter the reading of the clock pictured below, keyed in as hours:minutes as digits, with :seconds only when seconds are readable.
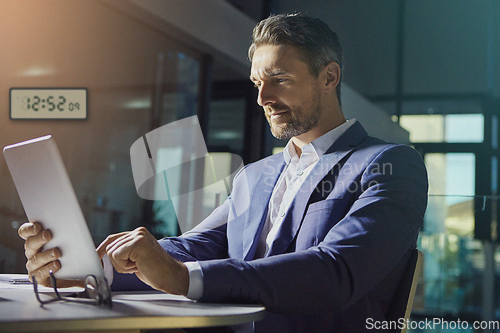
12:52
